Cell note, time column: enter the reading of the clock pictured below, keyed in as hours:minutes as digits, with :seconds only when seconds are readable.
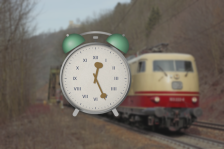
12:26
